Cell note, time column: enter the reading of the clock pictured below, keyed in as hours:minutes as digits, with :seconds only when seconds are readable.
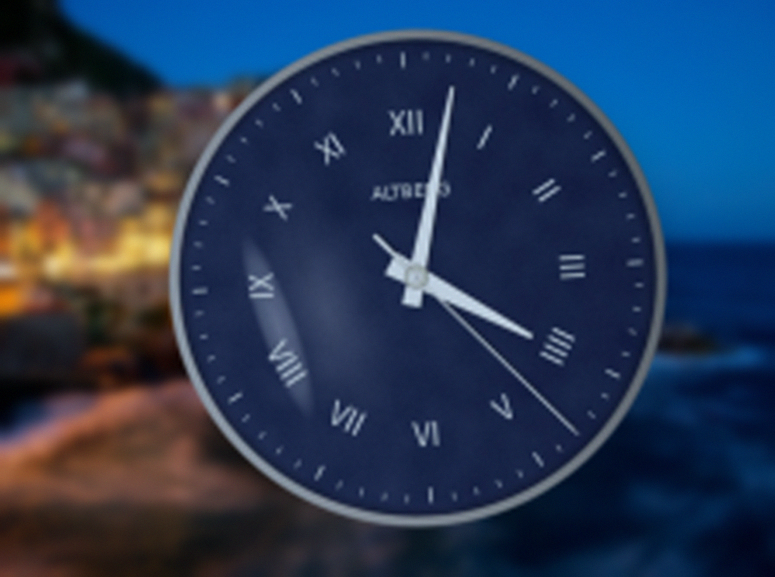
4:02:23
